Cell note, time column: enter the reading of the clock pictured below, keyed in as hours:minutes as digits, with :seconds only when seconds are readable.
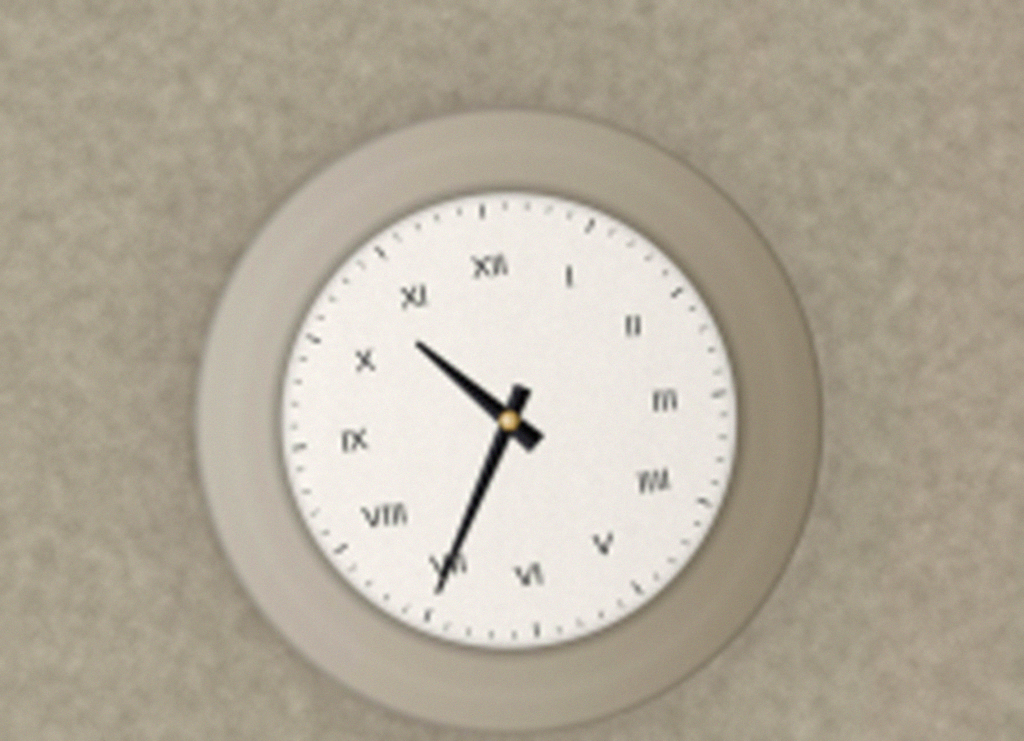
10:35
